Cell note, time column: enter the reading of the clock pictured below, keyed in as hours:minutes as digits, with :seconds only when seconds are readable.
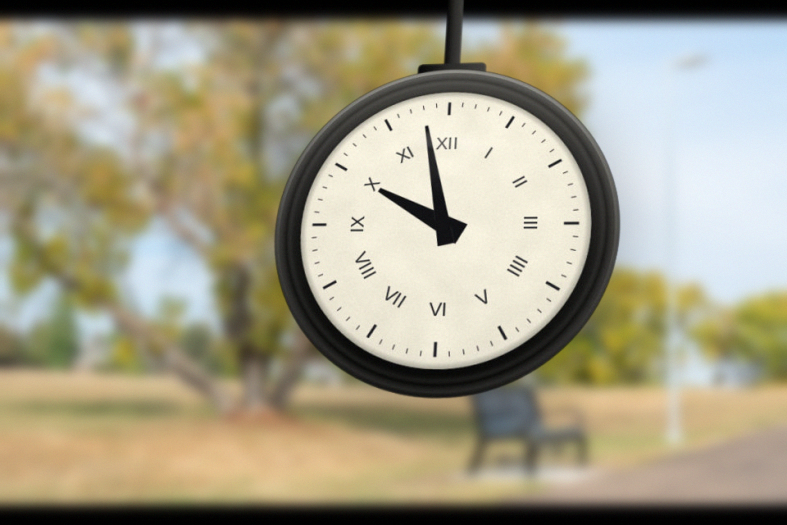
9:58
